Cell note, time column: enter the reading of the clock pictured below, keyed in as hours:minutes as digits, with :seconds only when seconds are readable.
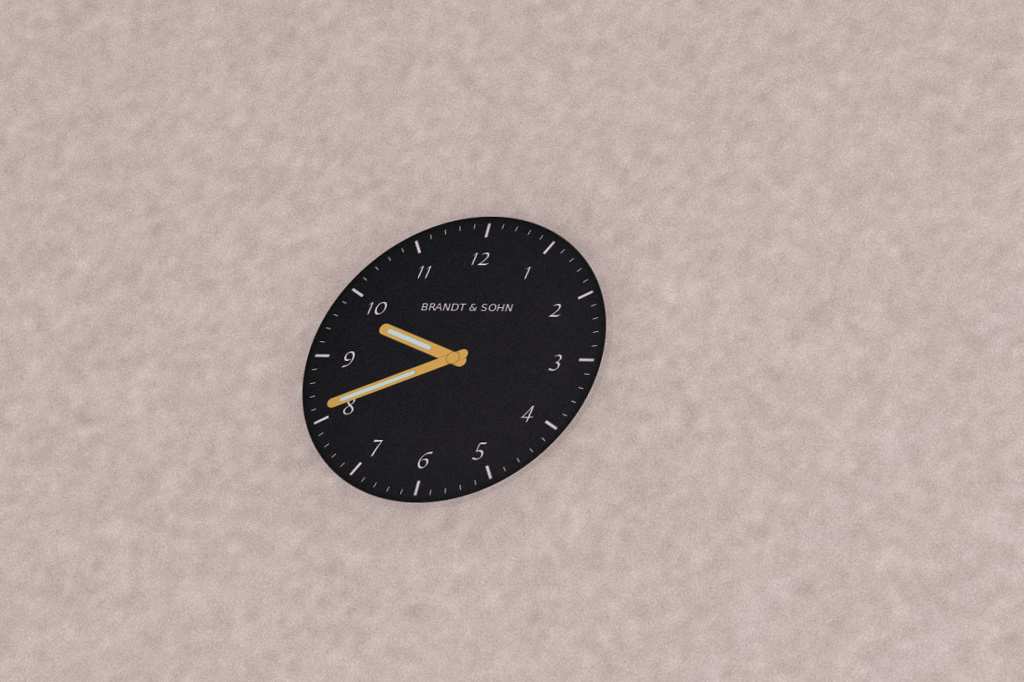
9:41
